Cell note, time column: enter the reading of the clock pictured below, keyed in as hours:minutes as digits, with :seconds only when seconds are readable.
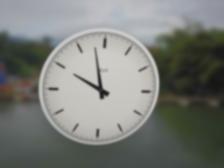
9:58
